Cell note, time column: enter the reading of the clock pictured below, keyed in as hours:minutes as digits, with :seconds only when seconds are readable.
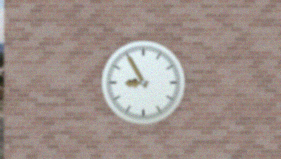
8:55
